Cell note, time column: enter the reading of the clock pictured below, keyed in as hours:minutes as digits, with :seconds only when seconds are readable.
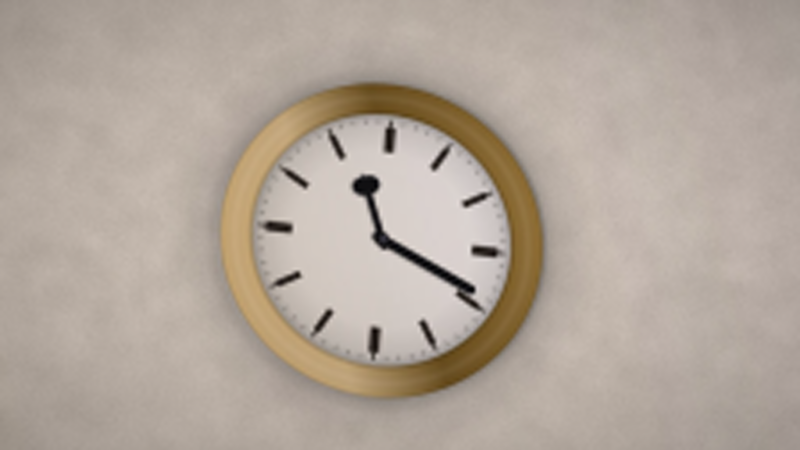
11:19
